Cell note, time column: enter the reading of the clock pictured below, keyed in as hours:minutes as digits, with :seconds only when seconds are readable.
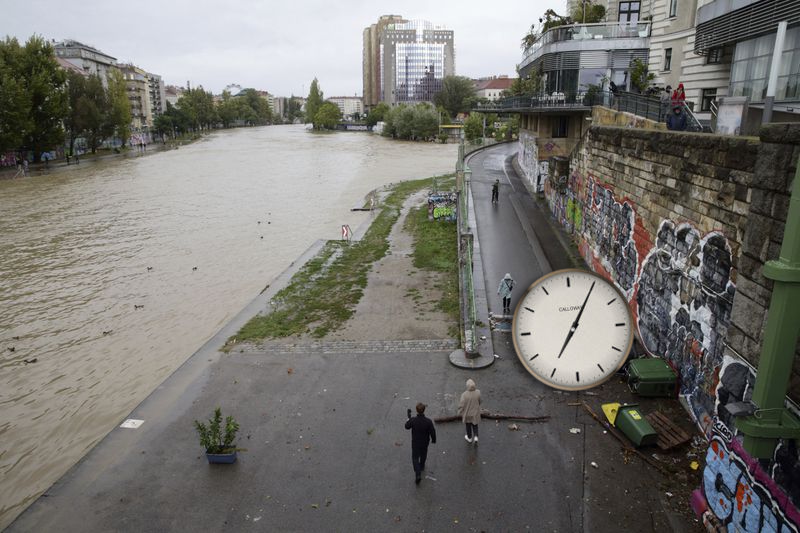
7:05
